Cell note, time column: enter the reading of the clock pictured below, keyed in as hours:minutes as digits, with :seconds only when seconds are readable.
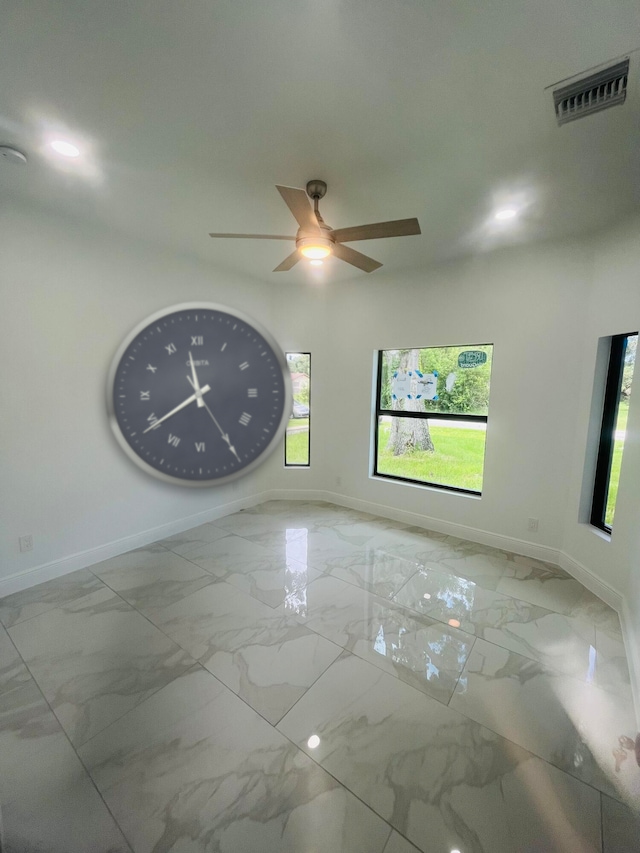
11:39:25
